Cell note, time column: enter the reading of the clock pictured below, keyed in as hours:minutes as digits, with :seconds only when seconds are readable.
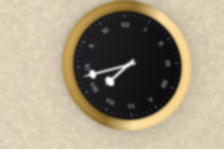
7:43
